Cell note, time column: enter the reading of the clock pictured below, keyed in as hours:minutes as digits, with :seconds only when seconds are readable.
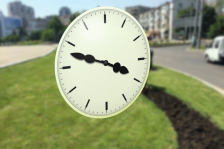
3:48
